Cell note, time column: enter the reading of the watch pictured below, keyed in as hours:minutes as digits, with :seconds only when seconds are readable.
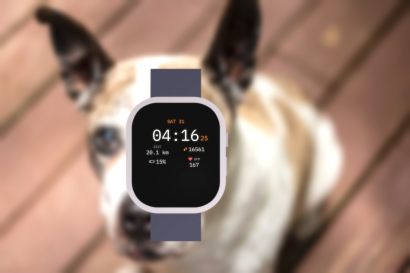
4:16
